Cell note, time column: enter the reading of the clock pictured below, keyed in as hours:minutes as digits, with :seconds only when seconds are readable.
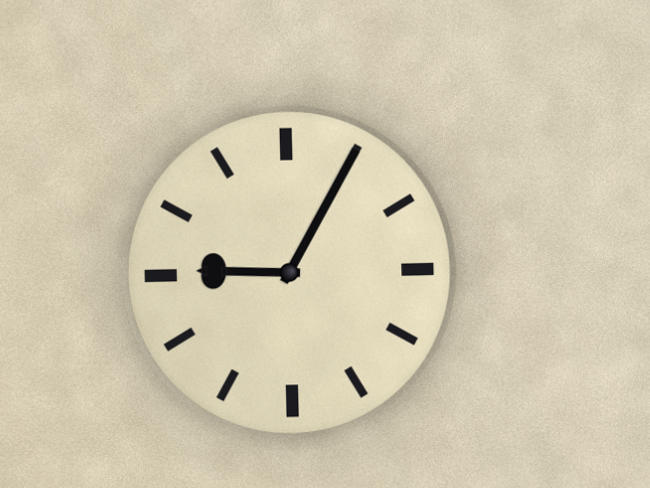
9:05
